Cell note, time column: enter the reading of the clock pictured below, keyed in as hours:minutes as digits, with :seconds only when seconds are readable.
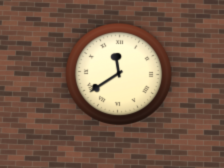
11:39
